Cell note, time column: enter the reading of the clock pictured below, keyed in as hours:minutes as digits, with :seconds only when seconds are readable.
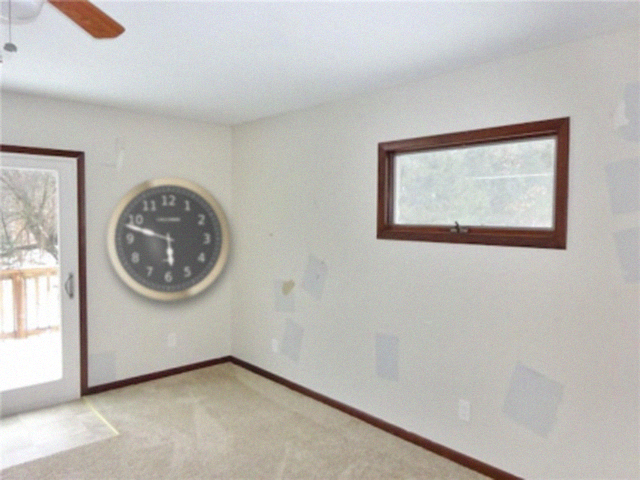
5:48
